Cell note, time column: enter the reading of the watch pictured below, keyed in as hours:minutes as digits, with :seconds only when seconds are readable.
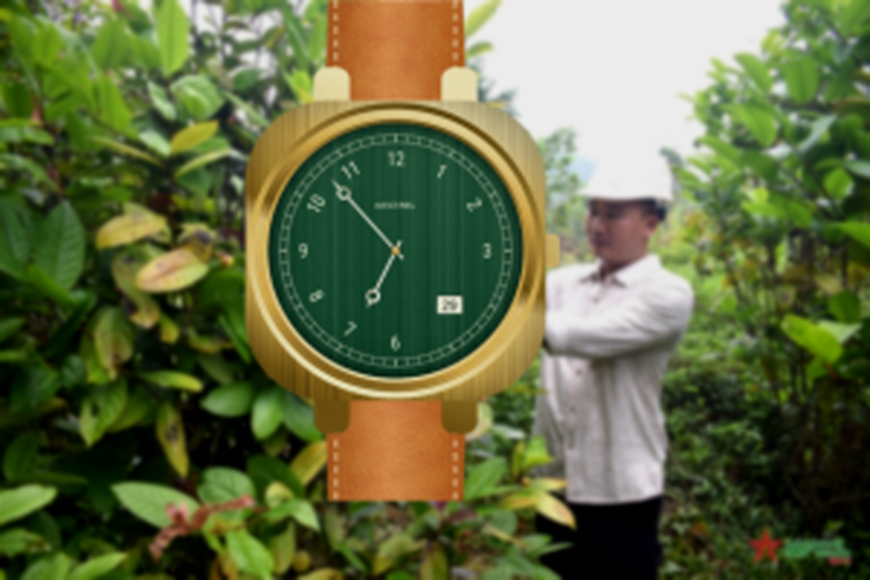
6:53
